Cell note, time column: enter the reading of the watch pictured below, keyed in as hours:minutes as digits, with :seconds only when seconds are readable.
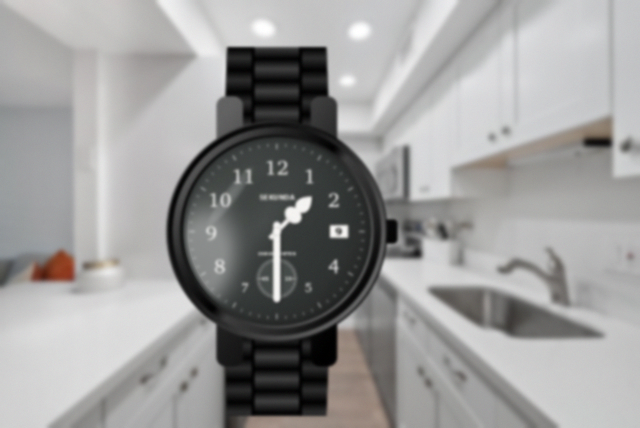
1:30
